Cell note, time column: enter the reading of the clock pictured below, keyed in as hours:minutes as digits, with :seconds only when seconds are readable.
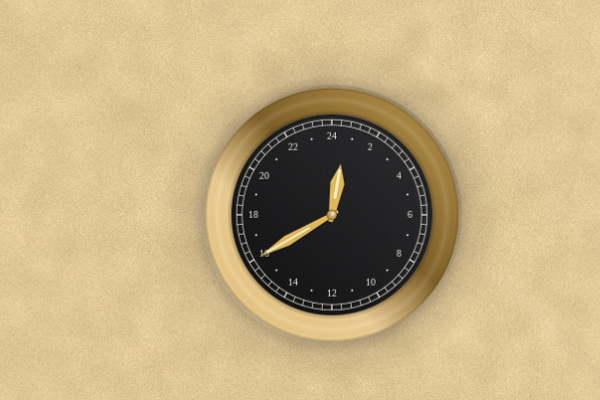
0:40
